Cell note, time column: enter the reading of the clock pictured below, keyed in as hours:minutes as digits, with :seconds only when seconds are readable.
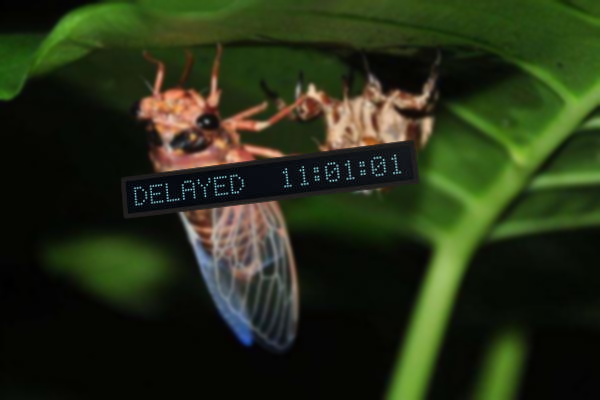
11:01:01
